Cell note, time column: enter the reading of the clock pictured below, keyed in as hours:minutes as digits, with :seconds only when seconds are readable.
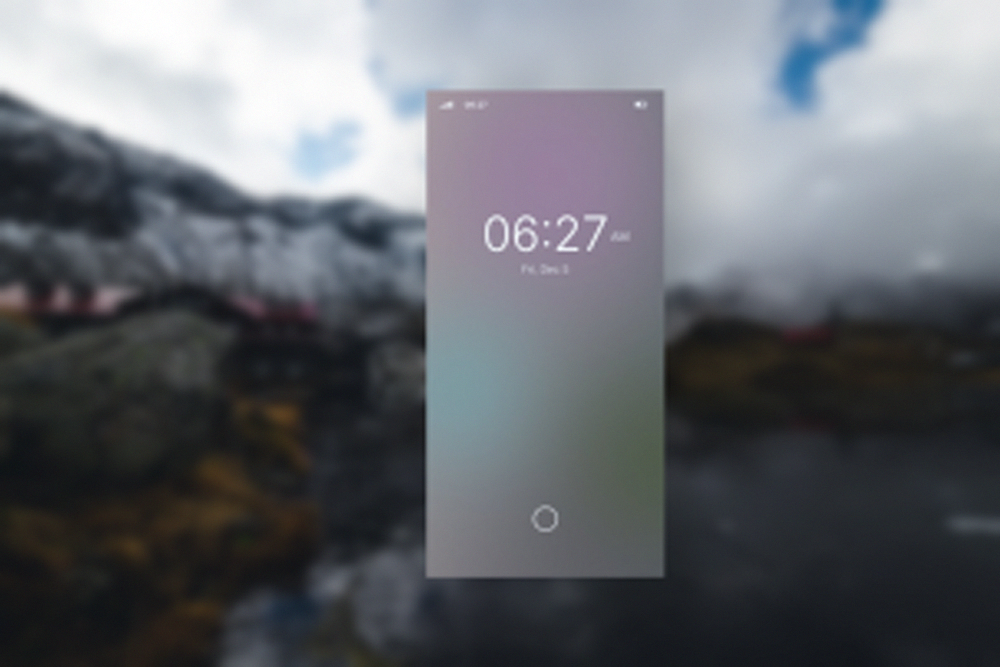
6:27
